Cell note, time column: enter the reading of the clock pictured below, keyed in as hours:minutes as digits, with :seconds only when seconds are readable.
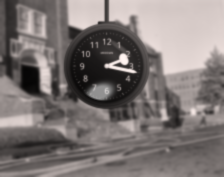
2:17
